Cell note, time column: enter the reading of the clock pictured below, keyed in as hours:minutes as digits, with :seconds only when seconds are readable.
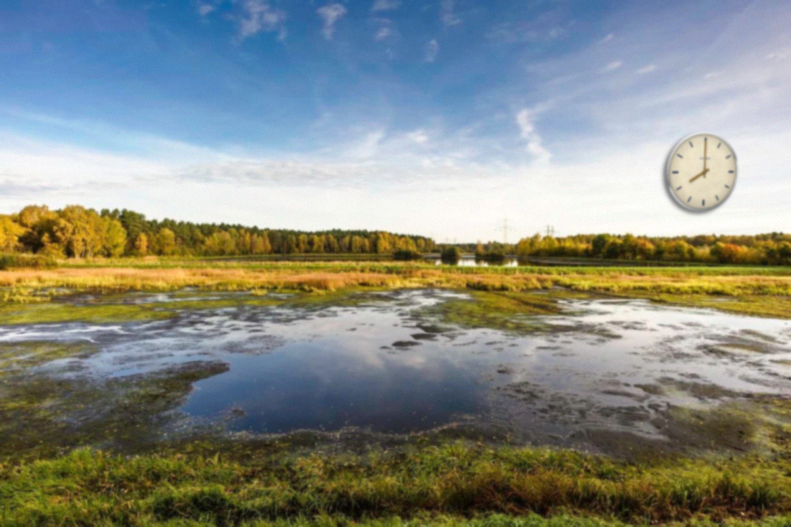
8:00
